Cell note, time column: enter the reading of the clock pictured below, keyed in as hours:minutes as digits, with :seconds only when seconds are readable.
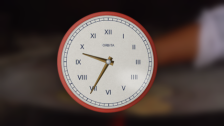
9:35
